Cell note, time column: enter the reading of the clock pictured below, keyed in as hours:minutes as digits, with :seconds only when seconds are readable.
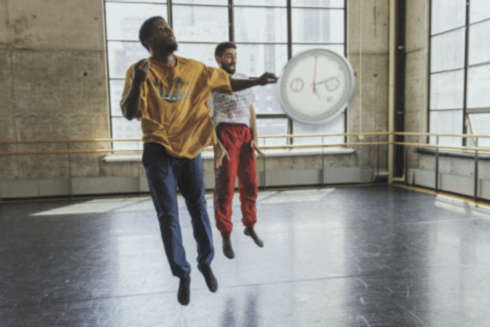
5:12
